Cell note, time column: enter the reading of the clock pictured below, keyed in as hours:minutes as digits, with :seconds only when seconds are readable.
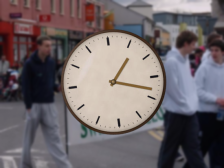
1:18
